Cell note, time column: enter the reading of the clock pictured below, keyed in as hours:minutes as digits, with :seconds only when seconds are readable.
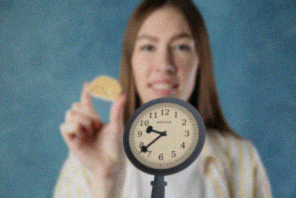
9:38
